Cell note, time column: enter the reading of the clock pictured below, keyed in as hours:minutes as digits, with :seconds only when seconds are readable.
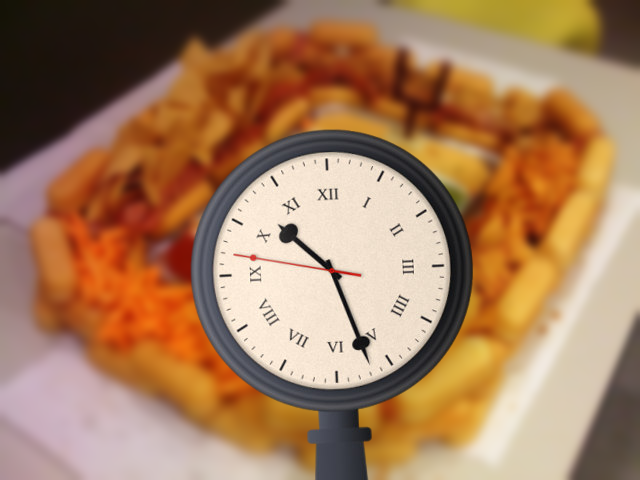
10:26:47
